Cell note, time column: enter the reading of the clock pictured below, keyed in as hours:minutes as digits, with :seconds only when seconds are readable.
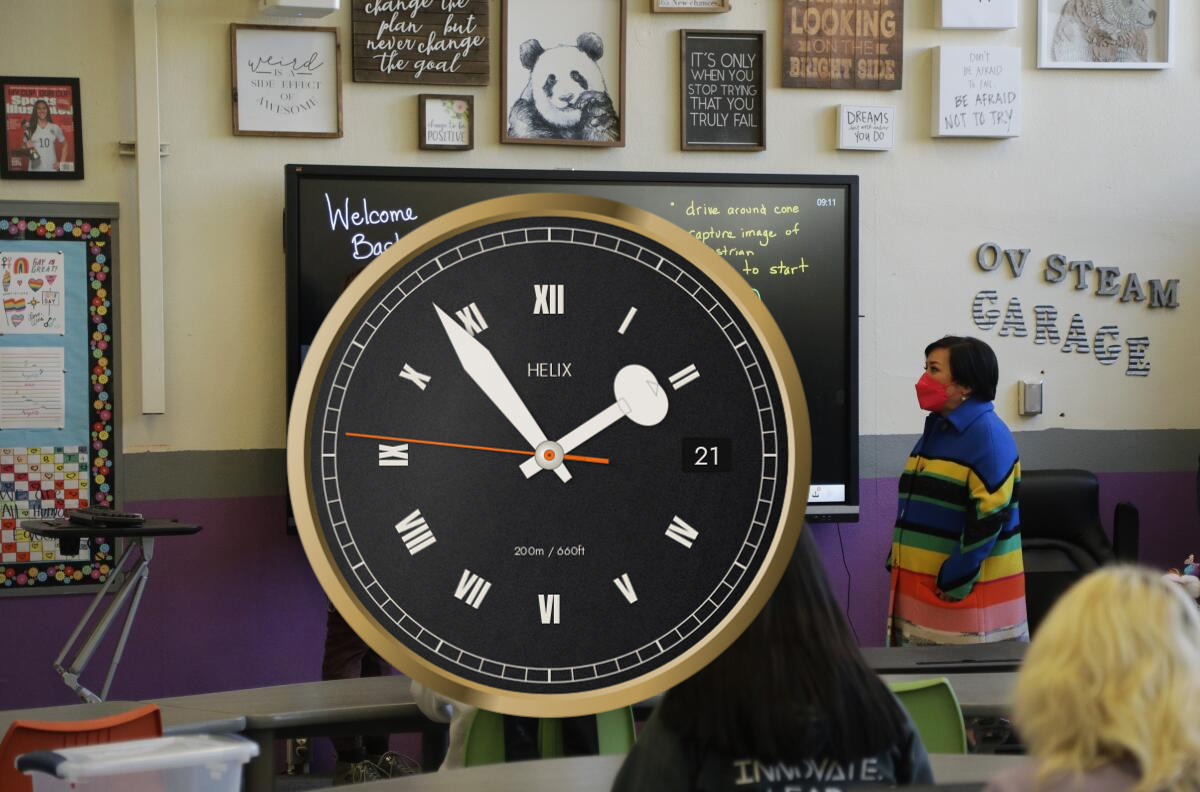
1:53:46
